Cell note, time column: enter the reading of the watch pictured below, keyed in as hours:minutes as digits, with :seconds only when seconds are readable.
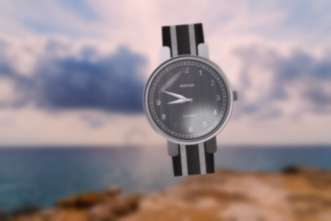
8:49
